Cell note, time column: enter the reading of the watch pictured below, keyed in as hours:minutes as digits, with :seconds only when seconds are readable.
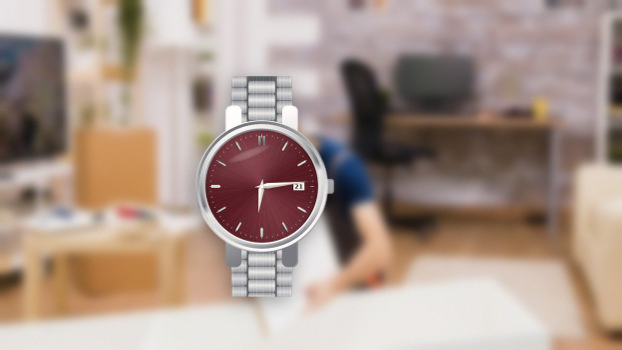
6:14
